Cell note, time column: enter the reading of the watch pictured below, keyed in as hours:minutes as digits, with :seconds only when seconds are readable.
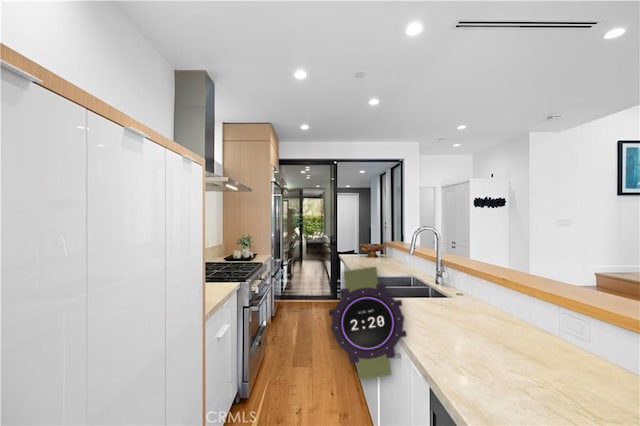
2:20
